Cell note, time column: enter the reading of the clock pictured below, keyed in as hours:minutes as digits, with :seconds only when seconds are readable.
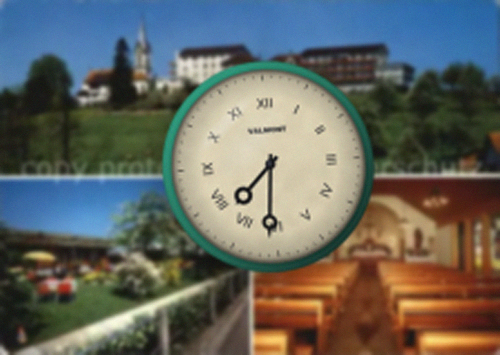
7:31
